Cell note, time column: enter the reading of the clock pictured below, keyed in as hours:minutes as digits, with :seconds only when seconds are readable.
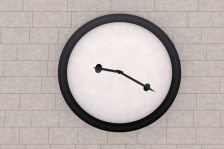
9:20
